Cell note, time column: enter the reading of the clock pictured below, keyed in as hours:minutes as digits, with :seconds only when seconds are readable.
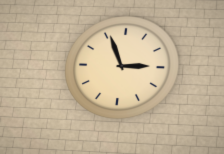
2:56
